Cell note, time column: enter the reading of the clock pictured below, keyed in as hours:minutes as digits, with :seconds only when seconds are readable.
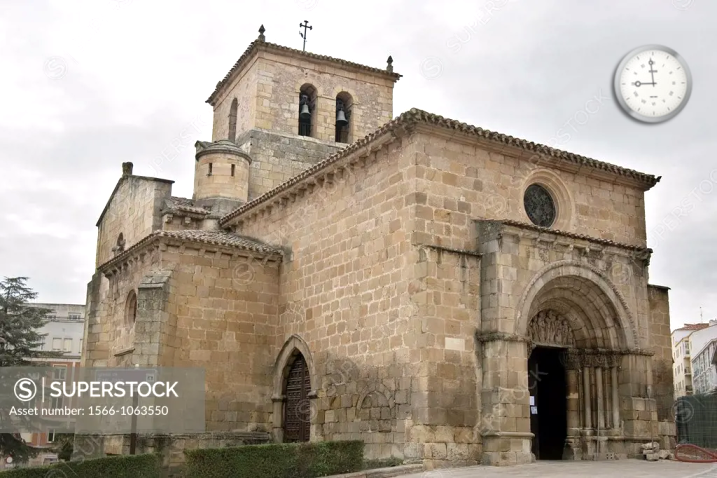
8:59
